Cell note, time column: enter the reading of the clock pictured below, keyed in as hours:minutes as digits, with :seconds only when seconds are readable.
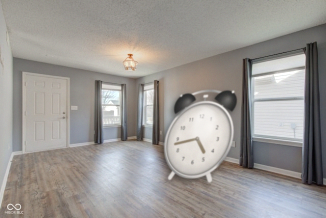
4:43
